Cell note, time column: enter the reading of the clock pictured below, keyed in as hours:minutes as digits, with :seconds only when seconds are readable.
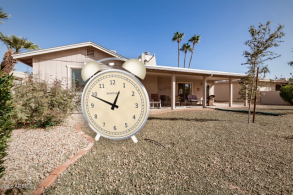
12:49
